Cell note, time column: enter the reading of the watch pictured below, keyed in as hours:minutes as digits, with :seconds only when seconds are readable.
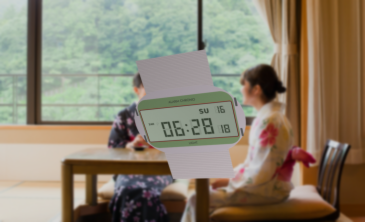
6:28
